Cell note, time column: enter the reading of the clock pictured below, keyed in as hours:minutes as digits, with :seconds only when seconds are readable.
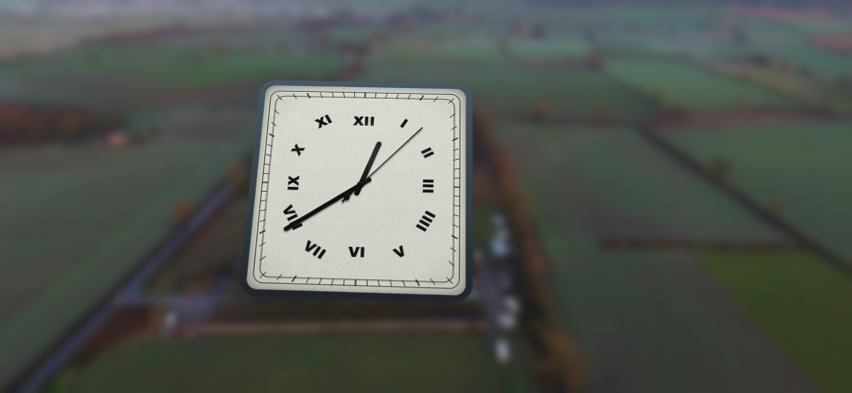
12:39:07
